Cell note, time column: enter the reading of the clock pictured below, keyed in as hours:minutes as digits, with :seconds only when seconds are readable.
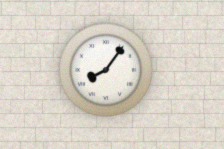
8:06
